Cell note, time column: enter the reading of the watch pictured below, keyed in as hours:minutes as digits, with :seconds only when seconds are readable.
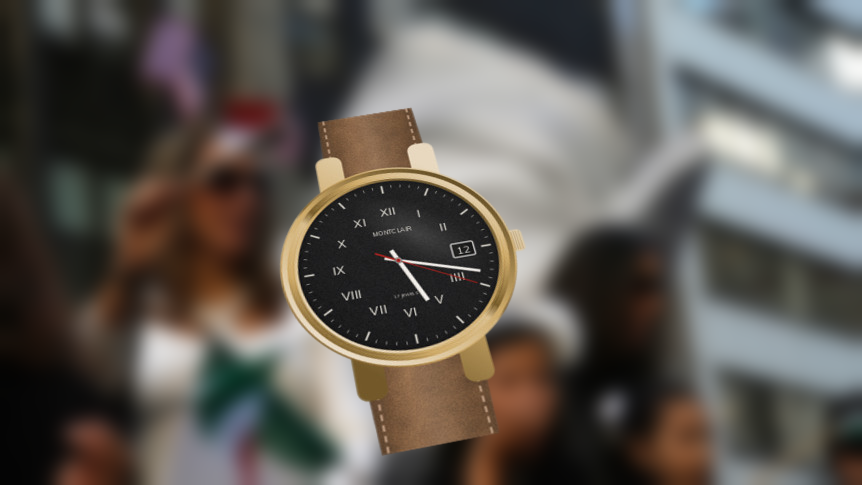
5:18:20
